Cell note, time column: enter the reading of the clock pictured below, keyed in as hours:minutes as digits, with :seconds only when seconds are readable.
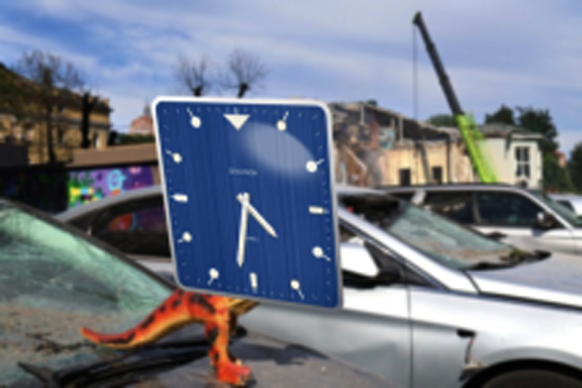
4:32
